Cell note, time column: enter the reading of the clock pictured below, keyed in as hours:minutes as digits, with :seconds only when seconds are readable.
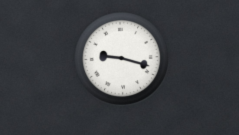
9:18
